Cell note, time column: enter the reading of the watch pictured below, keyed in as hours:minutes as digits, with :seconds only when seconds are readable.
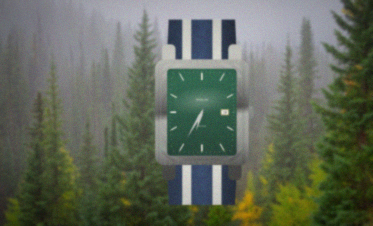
6:35
